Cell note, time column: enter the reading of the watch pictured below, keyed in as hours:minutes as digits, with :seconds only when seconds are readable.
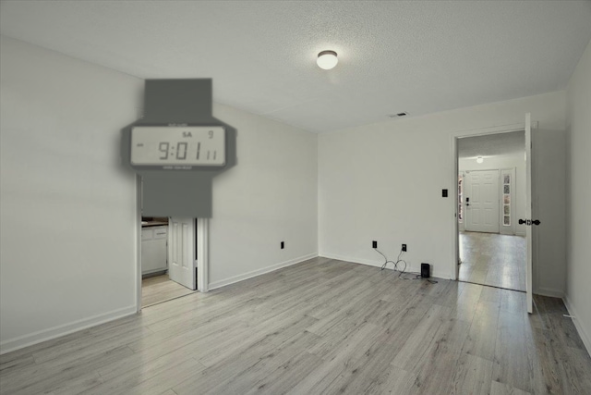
9:01
